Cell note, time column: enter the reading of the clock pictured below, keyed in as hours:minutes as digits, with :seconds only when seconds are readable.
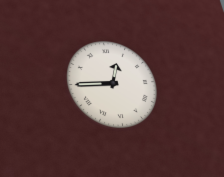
12:45
